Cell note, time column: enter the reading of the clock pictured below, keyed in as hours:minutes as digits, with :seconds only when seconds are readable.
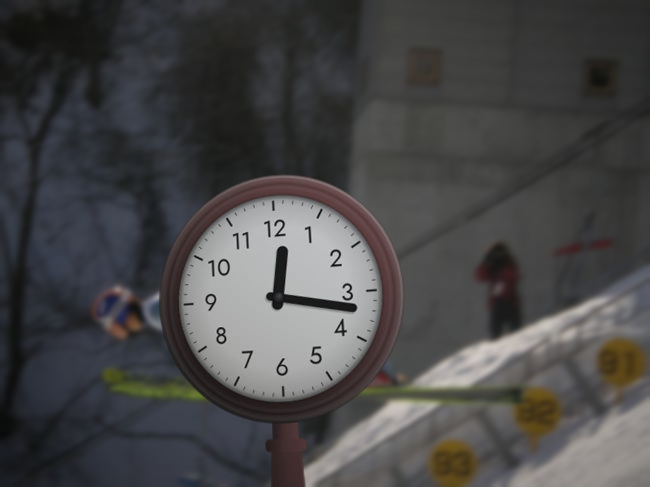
12:17
